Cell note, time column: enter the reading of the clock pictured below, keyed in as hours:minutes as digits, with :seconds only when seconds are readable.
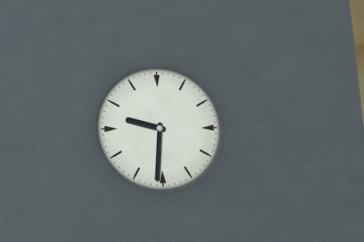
9:31
